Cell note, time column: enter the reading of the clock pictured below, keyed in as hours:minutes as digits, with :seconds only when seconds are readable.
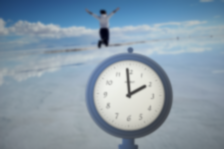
1:59
